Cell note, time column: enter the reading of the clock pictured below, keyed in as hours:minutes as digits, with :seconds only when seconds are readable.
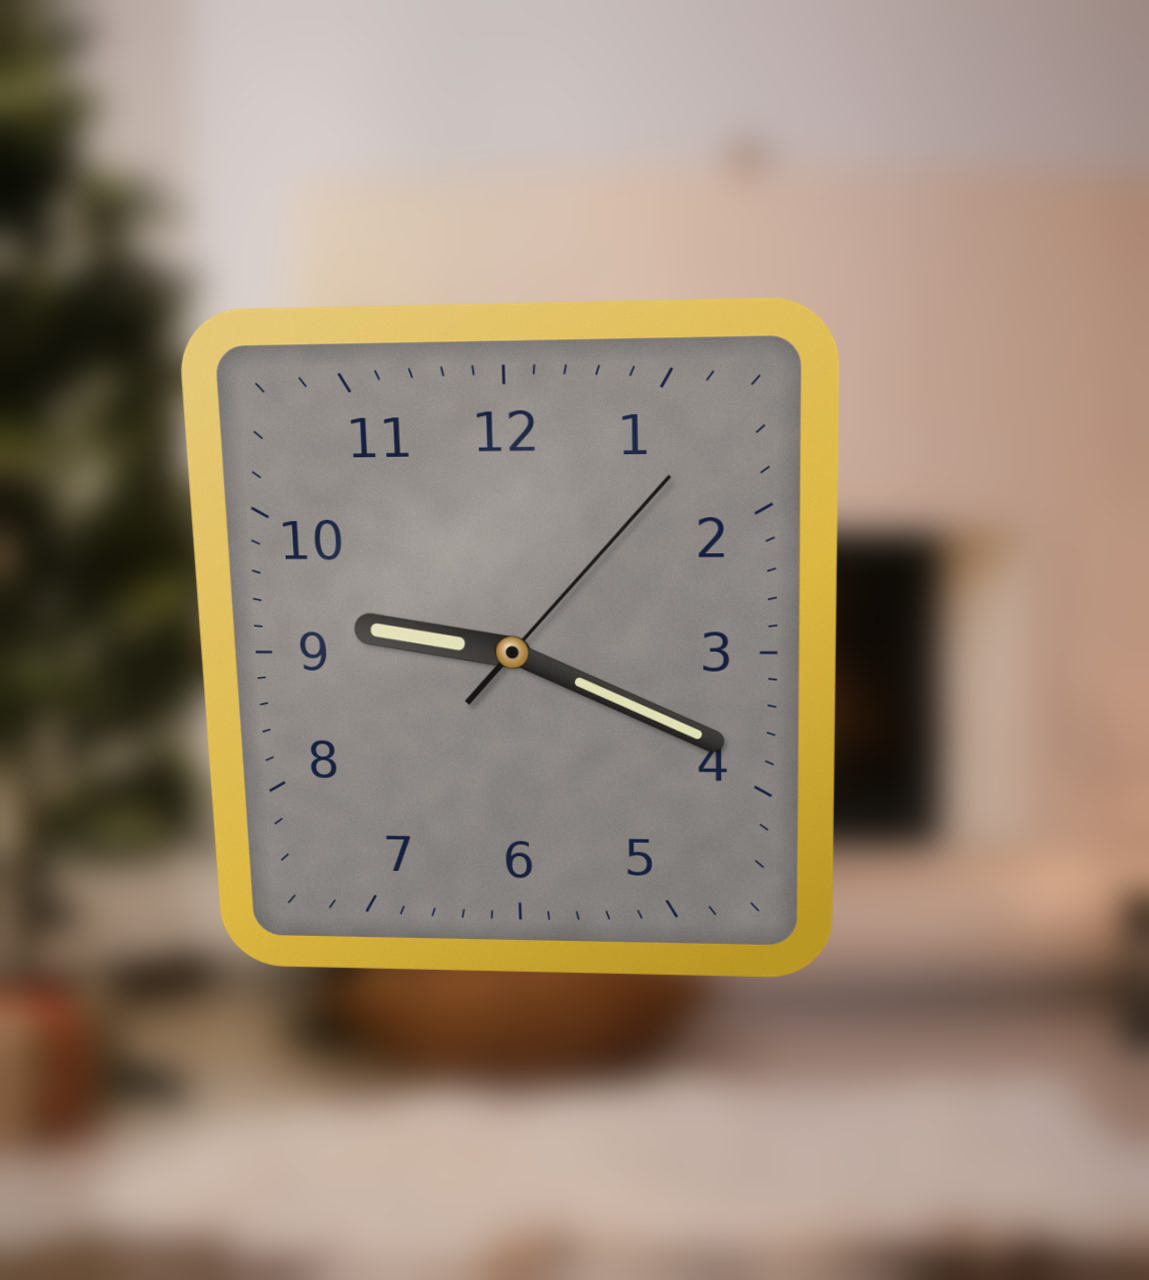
9:19:07
